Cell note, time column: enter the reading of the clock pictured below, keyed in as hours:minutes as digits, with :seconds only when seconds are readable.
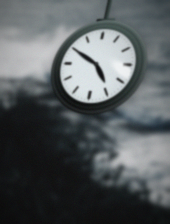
4:50
